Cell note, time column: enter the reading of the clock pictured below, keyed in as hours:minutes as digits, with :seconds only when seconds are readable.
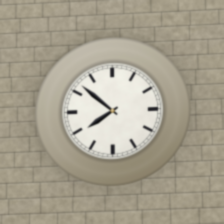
7:52
